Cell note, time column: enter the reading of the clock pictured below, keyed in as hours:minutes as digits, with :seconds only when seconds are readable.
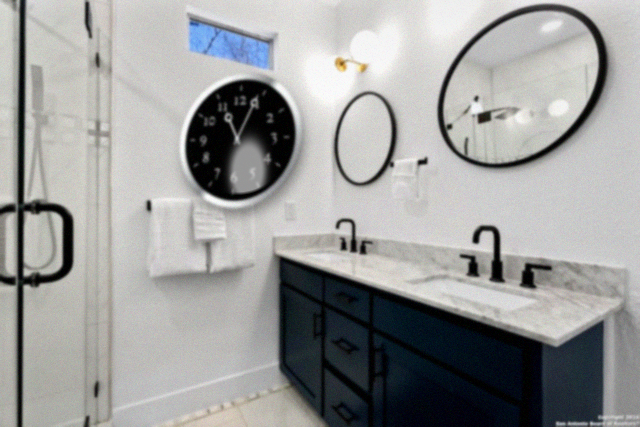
11:04
